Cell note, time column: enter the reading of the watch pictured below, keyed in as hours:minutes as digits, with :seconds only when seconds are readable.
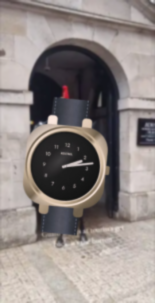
2:13
